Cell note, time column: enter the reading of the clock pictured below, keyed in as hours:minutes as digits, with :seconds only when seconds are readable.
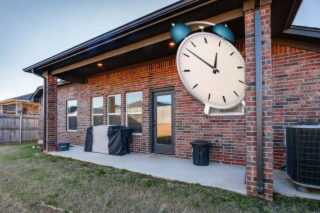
12:52
